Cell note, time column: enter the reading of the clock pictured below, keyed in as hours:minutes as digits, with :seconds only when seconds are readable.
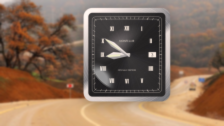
8:51
